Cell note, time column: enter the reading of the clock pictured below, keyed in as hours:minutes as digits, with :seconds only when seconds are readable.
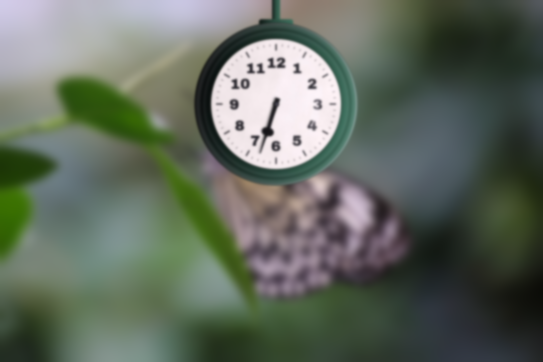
6:33
